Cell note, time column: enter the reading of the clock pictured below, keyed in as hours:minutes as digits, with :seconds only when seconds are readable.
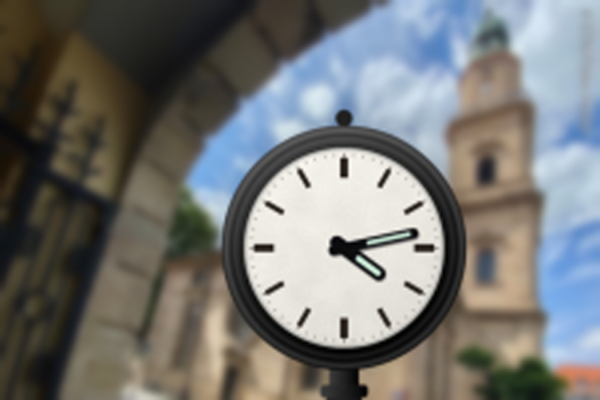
4:13
